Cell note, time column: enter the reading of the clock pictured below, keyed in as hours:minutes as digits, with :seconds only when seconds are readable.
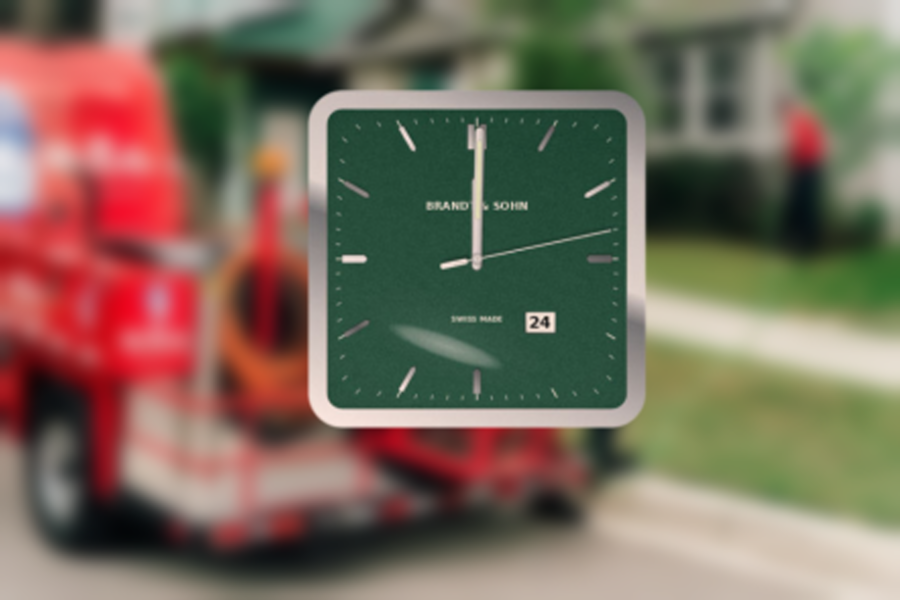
12:00:13
